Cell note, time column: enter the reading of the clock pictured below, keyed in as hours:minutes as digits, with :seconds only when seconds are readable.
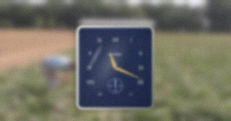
11:19
